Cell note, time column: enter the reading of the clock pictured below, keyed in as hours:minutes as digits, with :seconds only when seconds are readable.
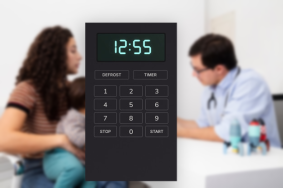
12:55
